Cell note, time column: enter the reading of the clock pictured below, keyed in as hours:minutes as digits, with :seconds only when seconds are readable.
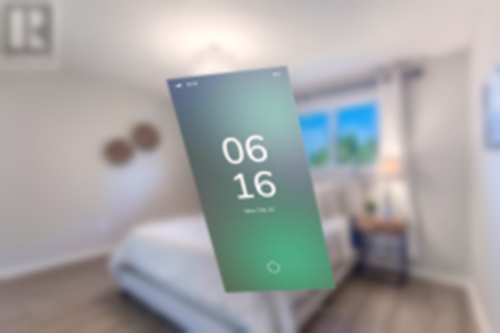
6:16
